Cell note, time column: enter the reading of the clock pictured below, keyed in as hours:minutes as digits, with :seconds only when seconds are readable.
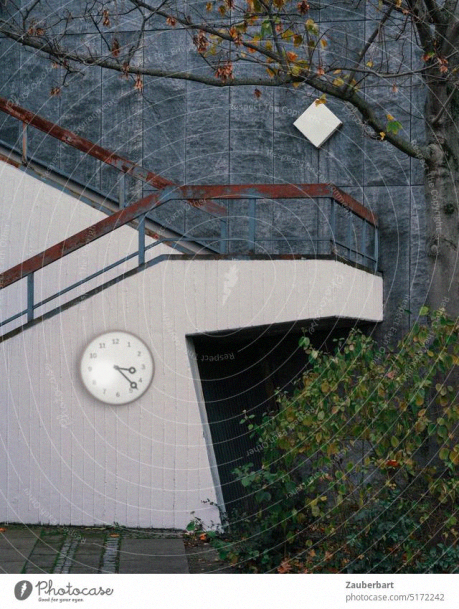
3:23
